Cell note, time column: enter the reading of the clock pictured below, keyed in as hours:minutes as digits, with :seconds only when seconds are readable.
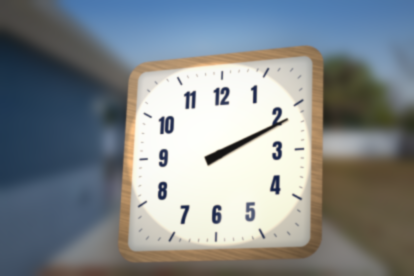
2:11
